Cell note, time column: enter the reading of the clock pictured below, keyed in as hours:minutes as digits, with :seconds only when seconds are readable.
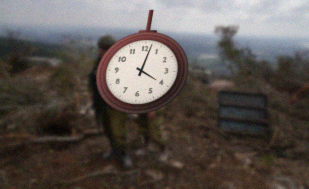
4:02
